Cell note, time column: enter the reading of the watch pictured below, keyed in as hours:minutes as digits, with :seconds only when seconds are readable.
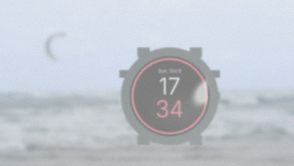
17:34
